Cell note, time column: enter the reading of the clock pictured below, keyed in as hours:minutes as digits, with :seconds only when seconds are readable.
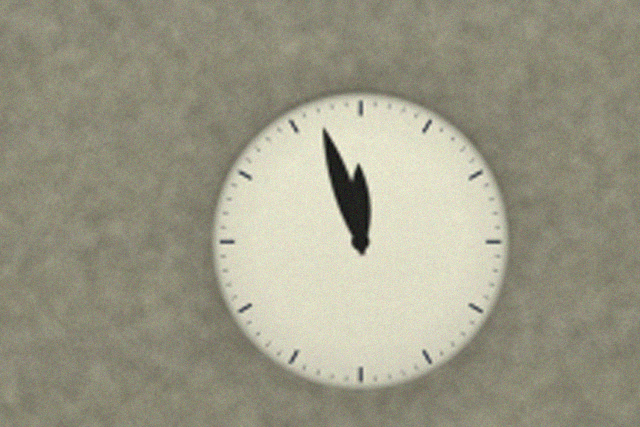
11:57
